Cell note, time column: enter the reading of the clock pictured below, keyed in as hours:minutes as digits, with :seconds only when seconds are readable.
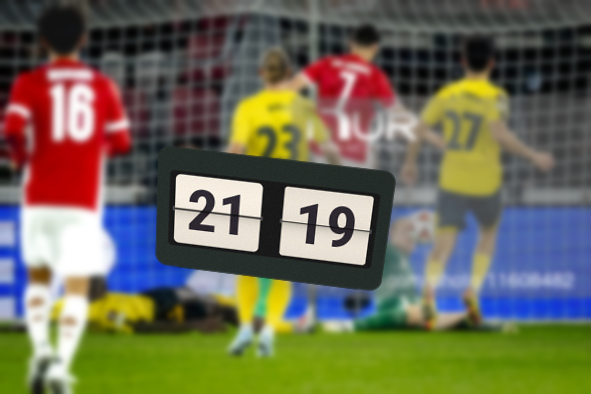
21:19
